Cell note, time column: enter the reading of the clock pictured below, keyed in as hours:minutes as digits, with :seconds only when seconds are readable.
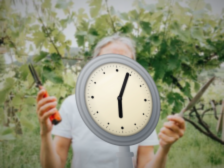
6:04
